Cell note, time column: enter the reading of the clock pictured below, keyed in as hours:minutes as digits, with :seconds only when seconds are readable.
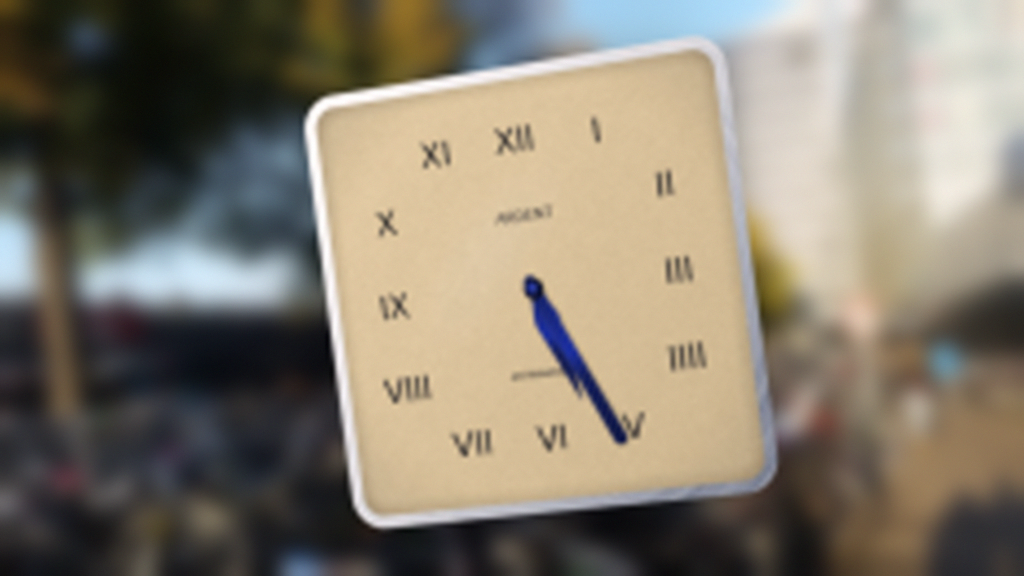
5:26
